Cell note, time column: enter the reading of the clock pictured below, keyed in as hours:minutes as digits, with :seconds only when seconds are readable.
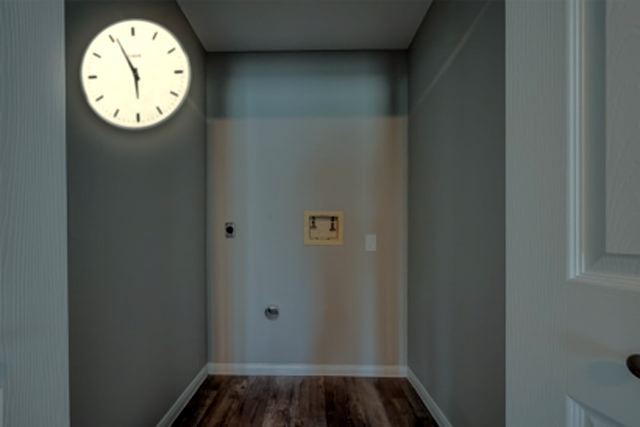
5:56
